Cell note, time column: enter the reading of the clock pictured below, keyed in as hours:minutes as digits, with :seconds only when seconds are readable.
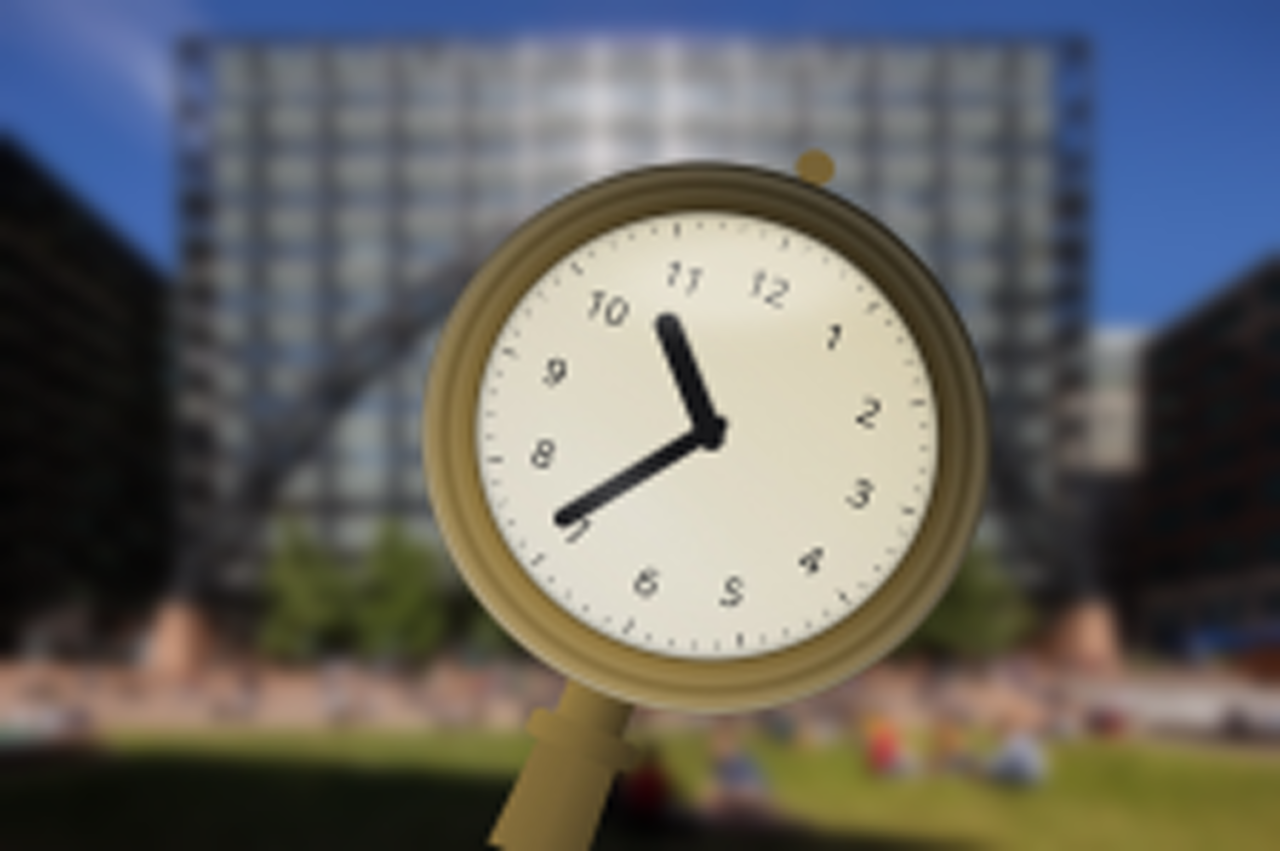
10:36
